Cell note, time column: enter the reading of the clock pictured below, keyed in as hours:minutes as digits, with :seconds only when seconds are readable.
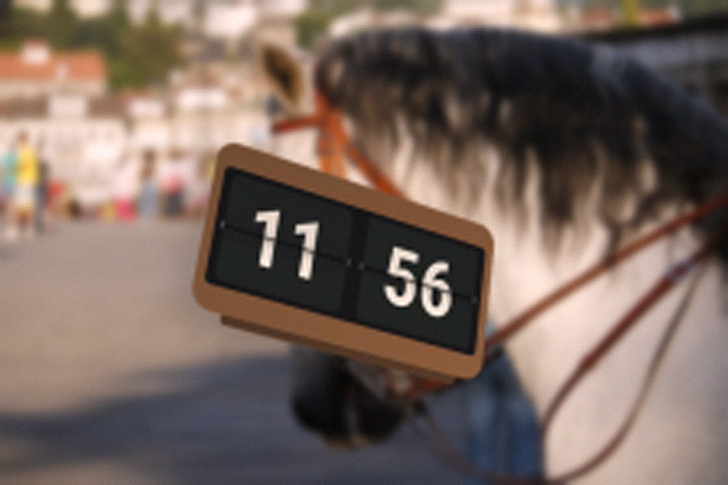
11:56
